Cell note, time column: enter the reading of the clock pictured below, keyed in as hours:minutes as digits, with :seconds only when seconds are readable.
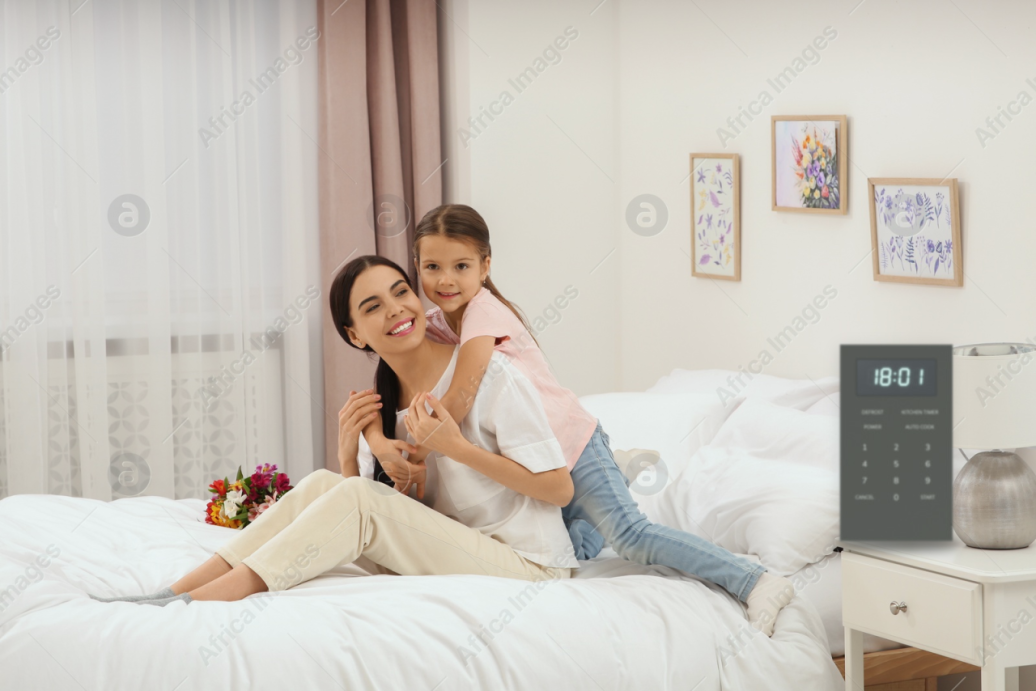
18:01
